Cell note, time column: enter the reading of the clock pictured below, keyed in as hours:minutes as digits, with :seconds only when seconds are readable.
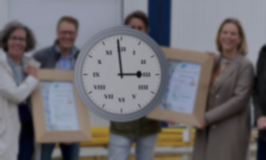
2:59
